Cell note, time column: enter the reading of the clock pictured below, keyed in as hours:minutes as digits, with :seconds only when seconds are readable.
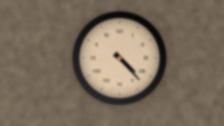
4:23
